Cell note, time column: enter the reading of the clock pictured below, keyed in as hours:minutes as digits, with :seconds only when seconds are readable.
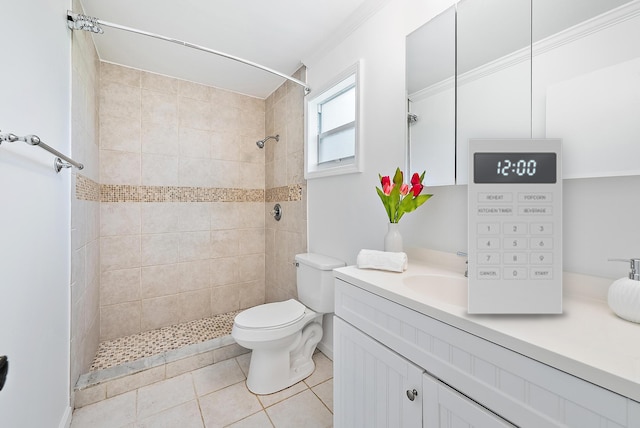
12:00
